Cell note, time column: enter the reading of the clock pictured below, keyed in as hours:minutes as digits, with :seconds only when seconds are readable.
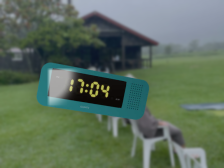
17:04
